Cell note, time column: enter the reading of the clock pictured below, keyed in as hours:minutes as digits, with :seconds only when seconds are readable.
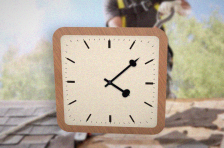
4:08
